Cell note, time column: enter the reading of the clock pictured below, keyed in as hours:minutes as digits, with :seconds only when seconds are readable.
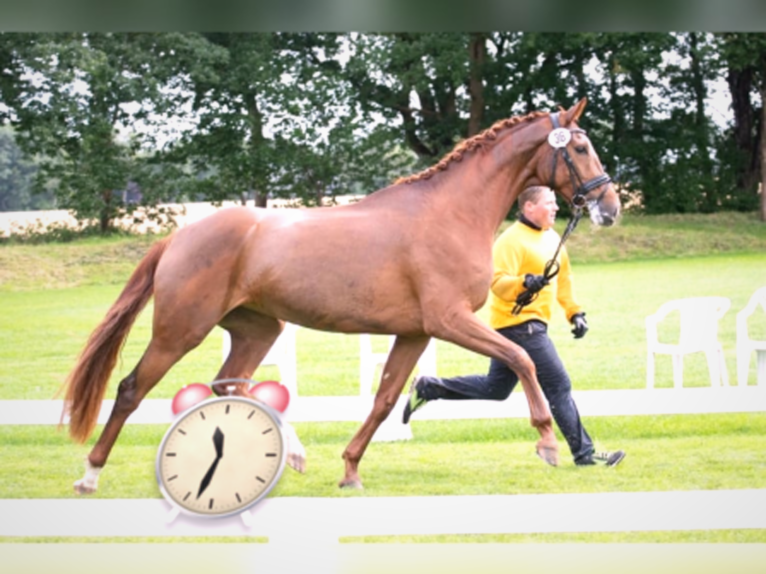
11:33
